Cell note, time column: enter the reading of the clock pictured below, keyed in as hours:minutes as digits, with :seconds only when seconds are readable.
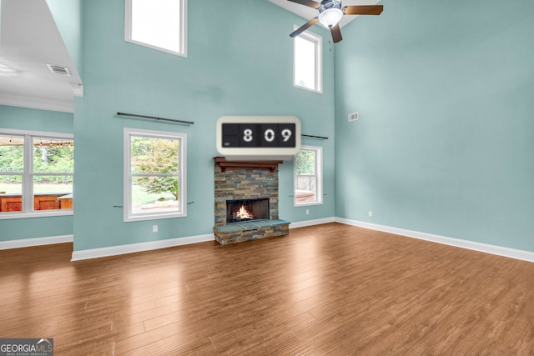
8:09
